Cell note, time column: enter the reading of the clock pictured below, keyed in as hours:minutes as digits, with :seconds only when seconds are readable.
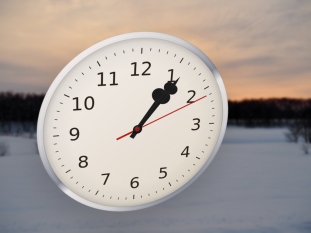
1:06:11
